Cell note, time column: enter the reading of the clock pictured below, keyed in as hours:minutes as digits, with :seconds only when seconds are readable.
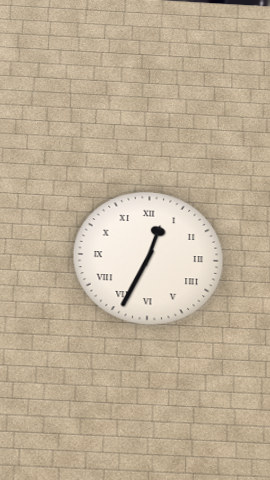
12:34
